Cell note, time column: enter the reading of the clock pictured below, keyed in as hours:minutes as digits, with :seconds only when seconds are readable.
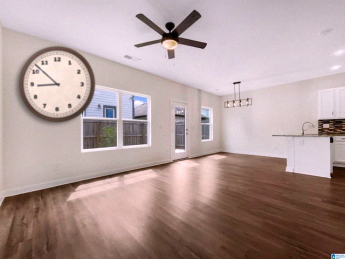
8:52
